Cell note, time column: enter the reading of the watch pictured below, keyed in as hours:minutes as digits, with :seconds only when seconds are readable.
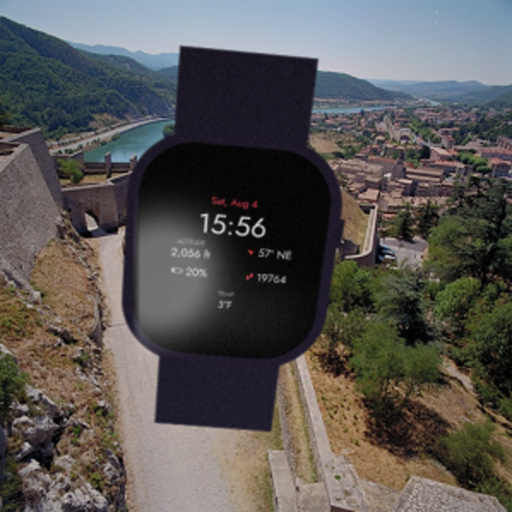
15:56
